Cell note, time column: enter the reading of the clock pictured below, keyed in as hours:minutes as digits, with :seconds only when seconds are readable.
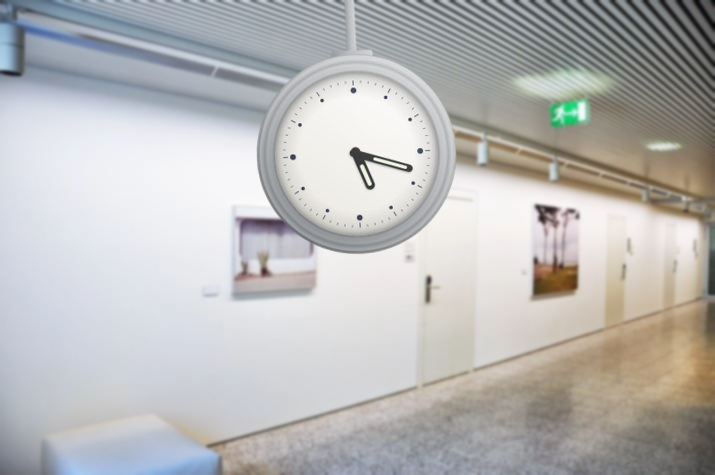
5:18
